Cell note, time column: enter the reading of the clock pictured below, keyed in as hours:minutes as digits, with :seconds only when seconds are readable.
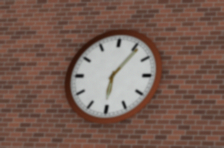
6:06
